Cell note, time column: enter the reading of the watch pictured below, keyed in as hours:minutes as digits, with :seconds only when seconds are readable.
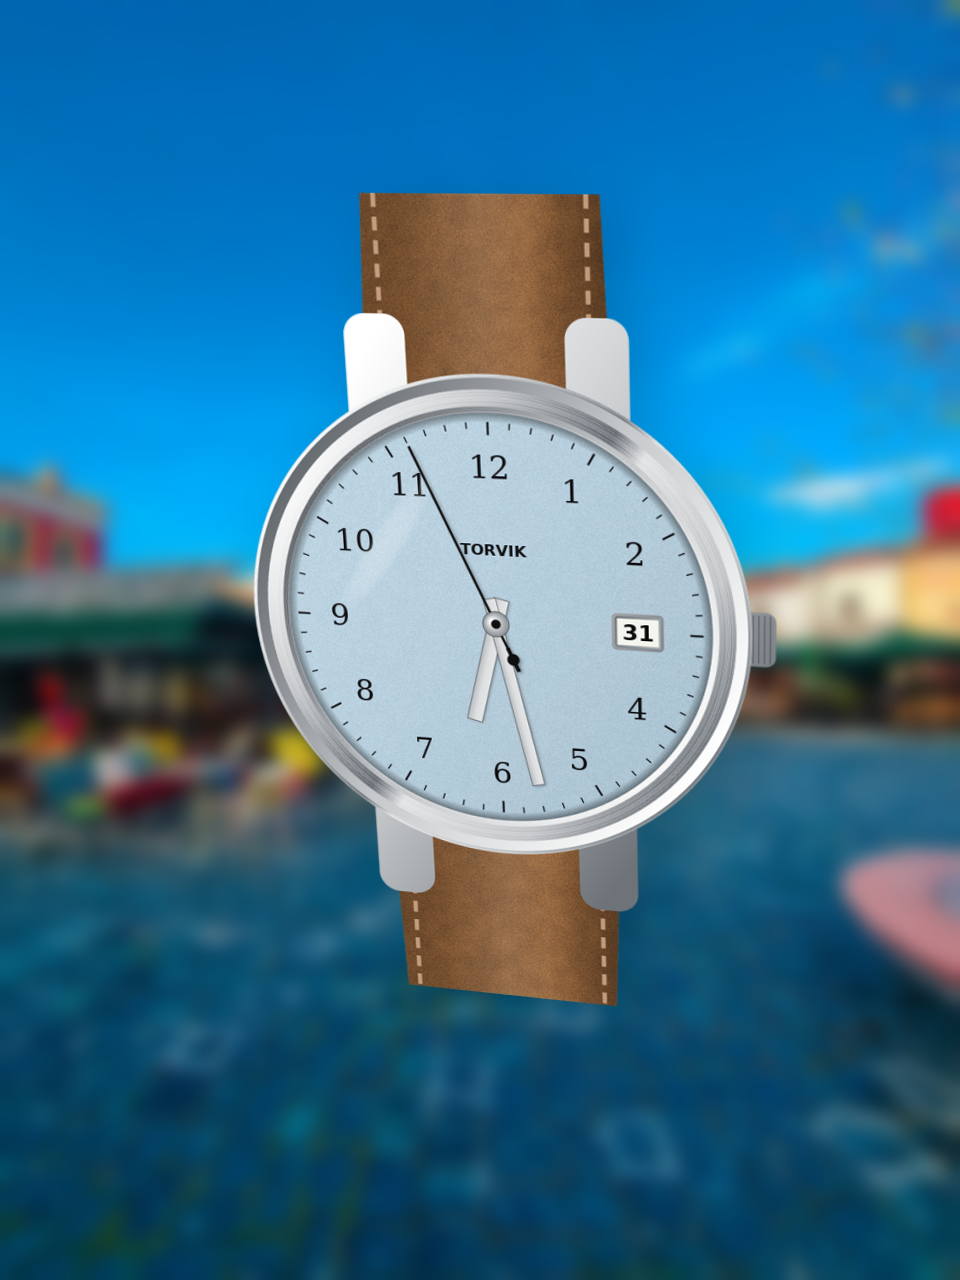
6:27:56
